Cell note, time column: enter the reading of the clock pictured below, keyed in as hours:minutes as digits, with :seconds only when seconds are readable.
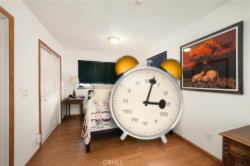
3:02
